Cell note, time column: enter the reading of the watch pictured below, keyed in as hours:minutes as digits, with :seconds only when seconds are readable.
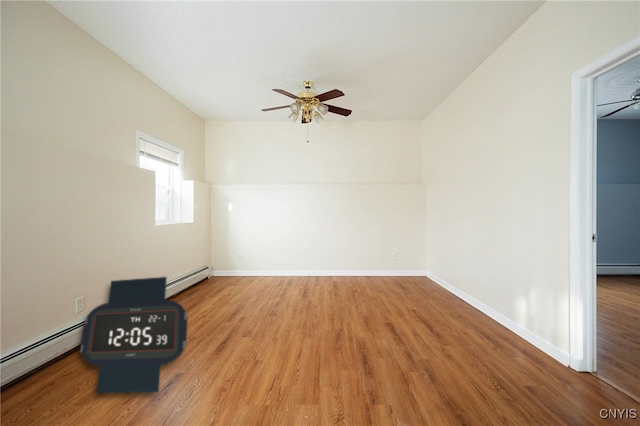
12:05:39
